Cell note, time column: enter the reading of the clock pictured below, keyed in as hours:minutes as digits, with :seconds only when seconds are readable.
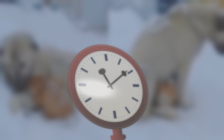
11:09
